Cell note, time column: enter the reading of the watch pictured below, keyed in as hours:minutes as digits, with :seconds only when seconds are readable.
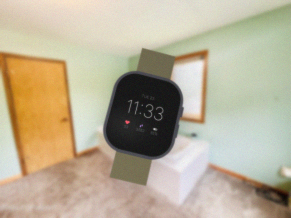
11:33
